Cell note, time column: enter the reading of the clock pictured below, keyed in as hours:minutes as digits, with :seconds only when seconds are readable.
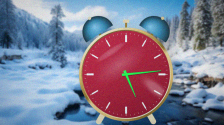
5:14
